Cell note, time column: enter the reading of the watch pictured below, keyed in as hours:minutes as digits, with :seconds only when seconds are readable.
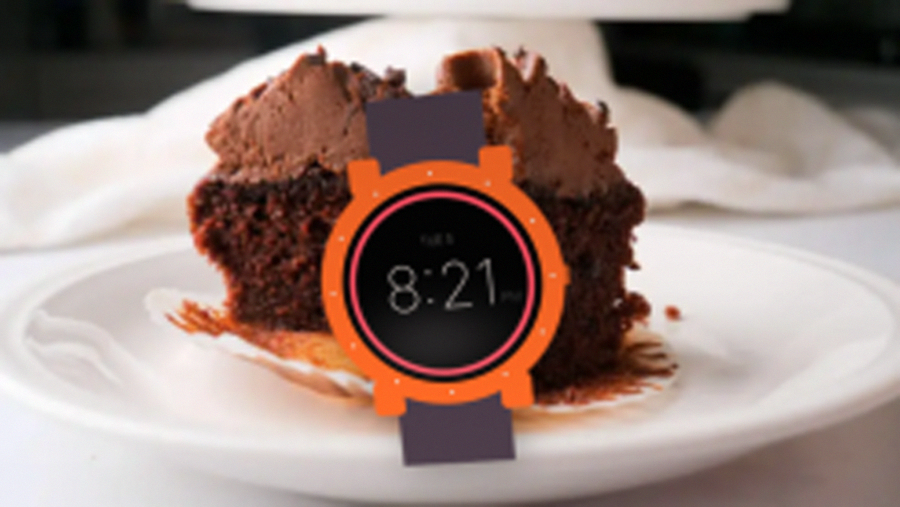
8:21
